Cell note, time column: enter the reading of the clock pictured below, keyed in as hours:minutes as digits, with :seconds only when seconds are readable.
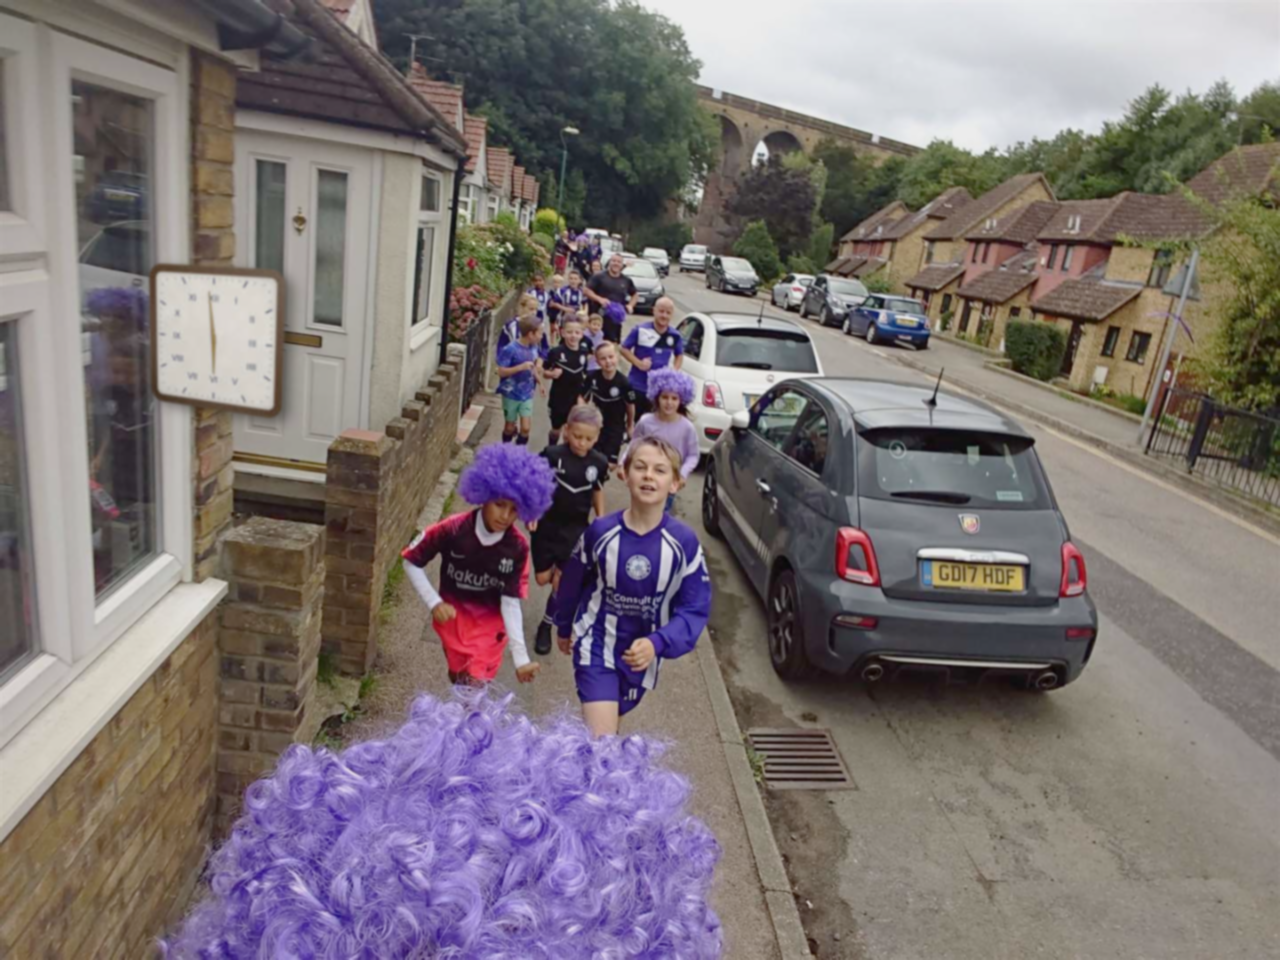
5:59
